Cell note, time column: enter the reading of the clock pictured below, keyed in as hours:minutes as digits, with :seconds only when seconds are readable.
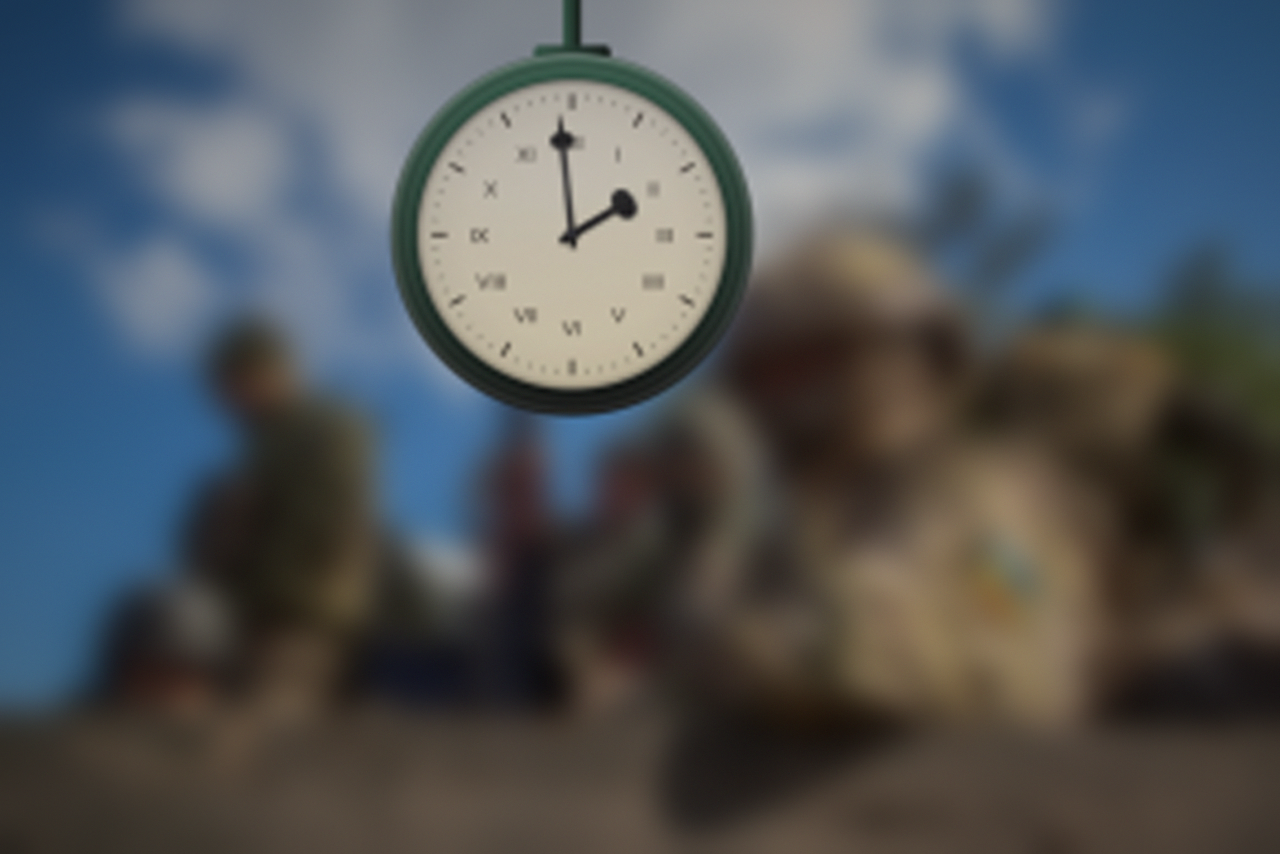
1:59
